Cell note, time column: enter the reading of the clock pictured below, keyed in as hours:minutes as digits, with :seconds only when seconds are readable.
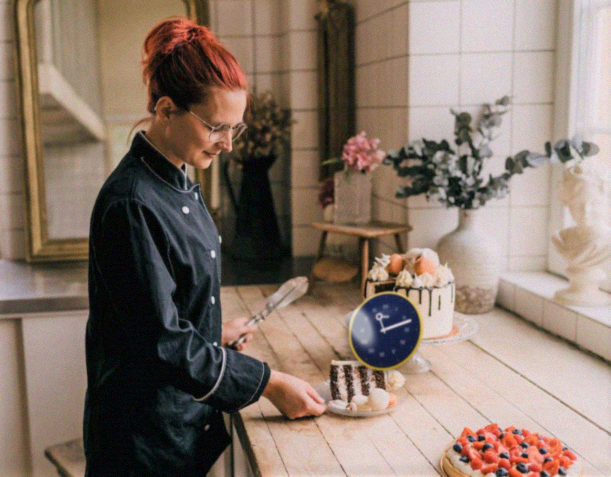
11:12
